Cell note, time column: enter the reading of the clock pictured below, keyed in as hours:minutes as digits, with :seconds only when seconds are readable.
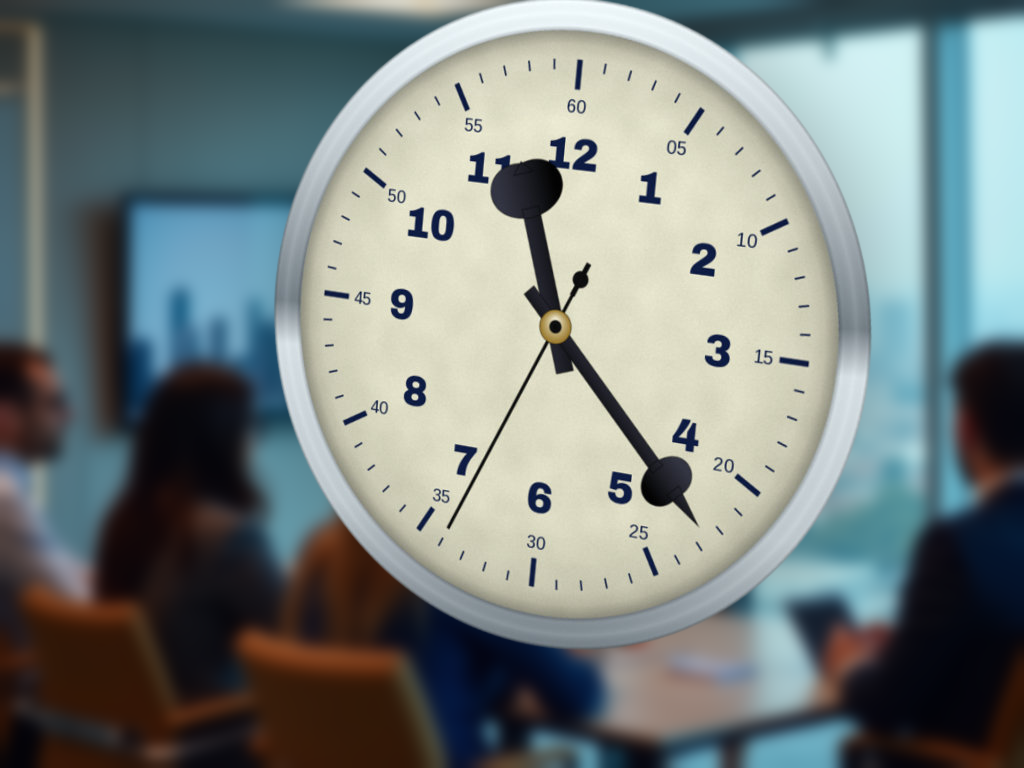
11:22:34
